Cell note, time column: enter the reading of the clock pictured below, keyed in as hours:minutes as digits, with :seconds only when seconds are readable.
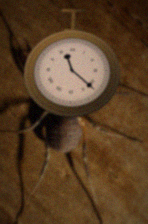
11:22
